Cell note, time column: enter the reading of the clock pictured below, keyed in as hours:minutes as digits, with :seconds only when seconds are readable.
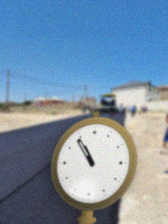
10:54
